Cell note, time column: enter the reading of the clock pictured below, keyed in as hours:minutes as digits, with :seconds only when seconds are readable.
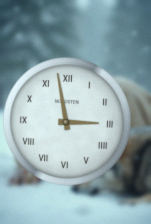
2:58
